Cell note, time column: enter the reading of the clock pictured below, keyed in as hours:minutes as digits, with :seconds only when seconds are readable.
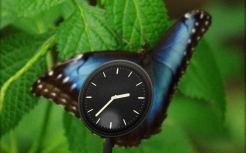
2:37
